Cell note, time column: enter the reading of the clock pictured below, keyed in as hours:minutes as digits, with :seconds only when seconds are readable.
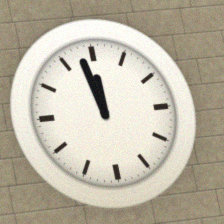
11:58
